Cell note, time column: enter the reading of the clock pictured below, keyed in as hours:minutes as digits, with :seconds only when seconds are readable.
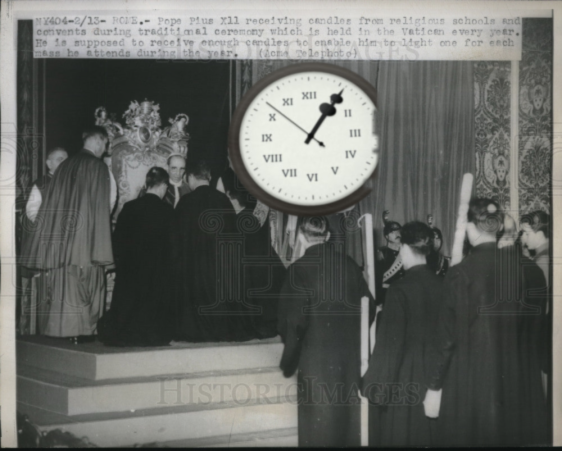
1:05:52
